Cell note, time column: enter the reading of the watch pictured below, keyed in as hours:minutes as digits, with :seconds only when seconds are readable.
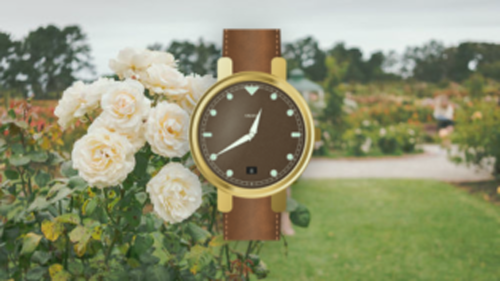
12:40
